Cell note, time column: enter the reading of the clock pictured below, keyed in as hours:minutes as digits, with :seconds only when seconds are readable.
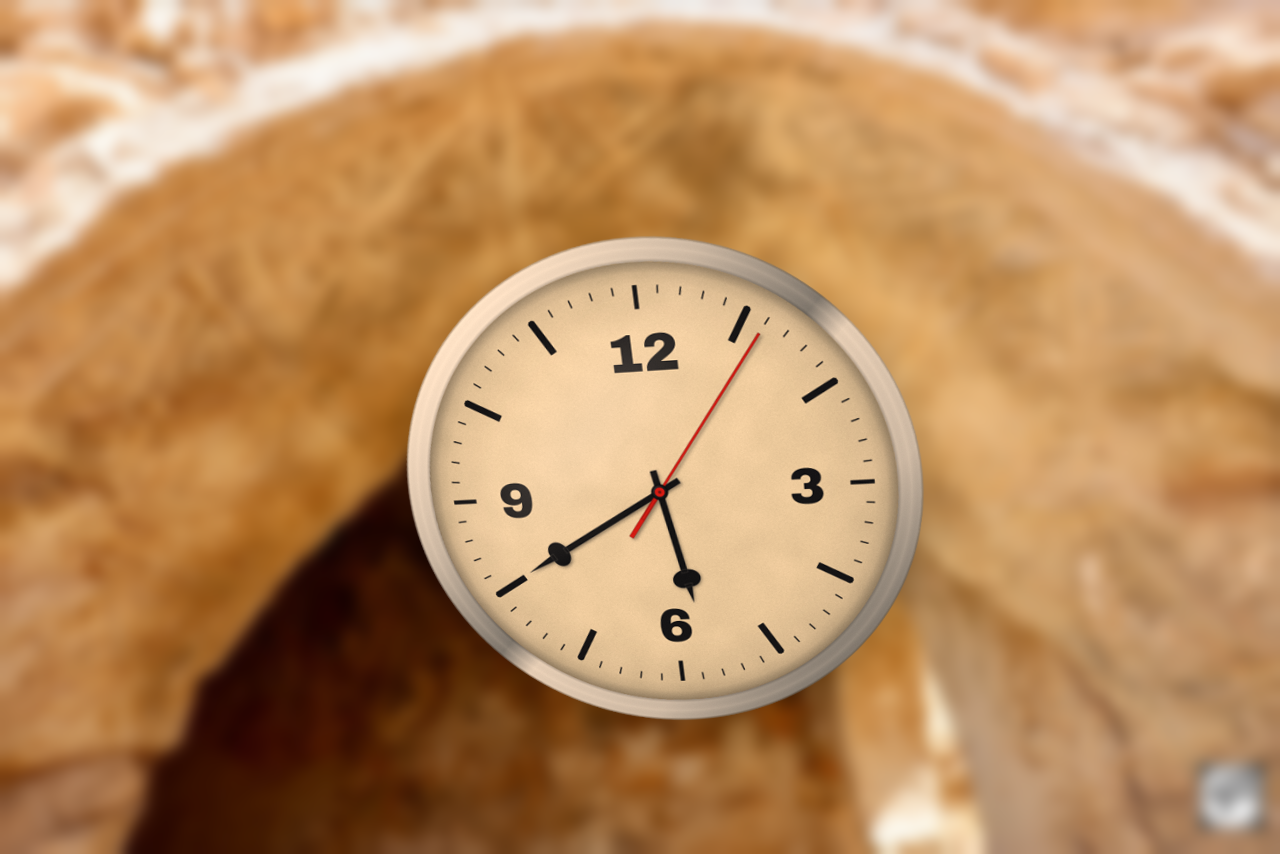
5:40:06
